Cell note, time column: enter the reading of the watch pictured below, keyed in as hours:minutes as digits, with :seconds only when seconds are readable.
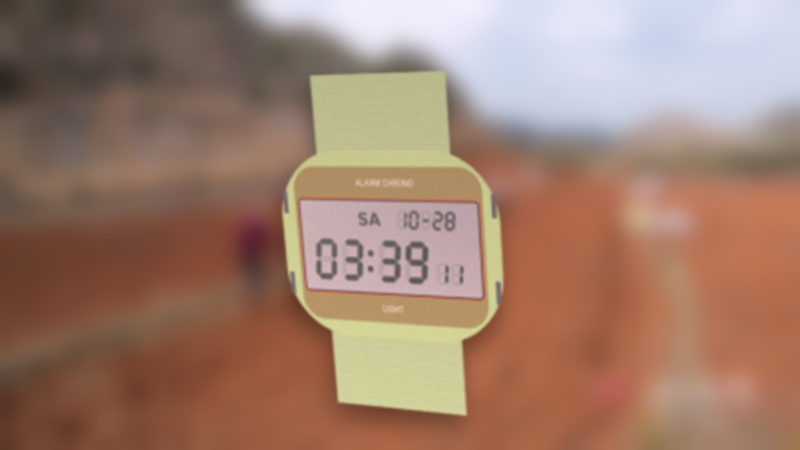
3:39:11
